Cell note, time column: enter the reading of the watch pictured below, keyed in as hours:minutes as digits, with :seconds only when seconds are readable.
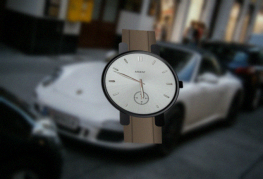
5:49
